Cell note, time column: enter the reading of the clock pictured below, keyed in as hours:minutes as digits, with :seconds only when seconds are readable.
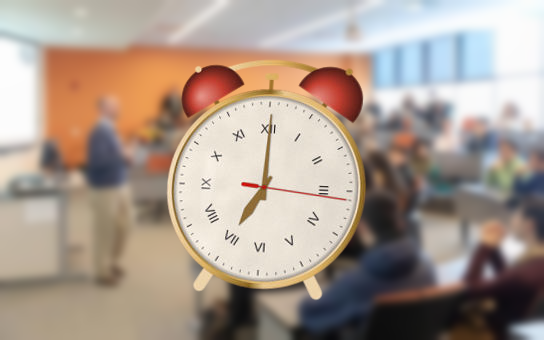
7:00:16
